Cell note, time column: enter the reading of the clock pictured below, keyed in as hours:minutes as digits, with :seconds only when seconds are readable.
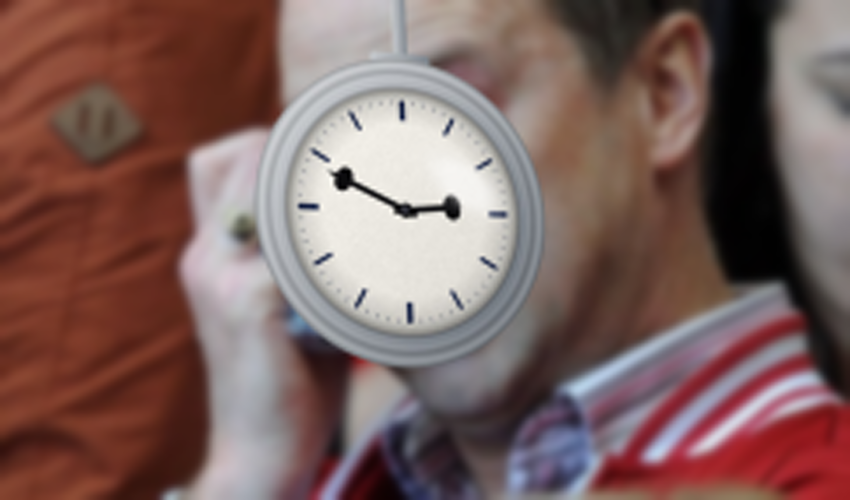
2:49
